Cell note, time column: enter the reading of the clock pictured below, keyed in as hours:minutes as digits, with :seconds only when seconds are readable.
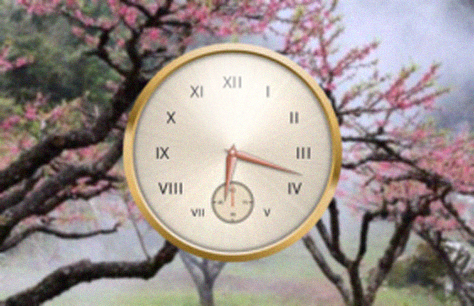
6:18
